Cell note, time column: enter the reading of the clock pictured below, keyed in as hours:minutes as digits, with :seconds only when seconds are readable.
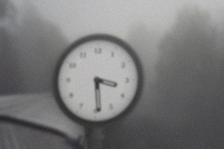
3:29
